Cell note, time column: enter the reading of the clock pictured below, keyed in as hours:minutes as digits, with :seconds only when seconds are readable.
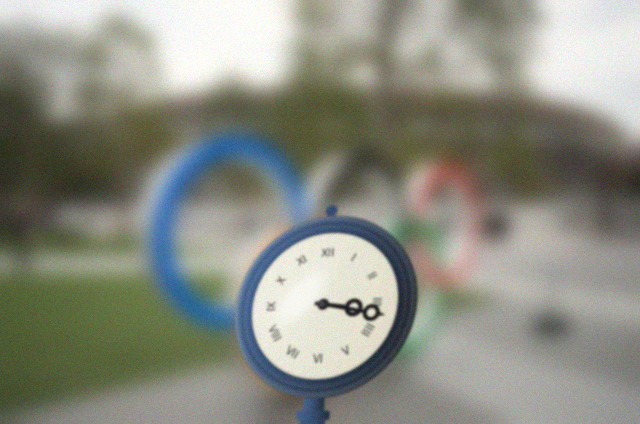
3:17
